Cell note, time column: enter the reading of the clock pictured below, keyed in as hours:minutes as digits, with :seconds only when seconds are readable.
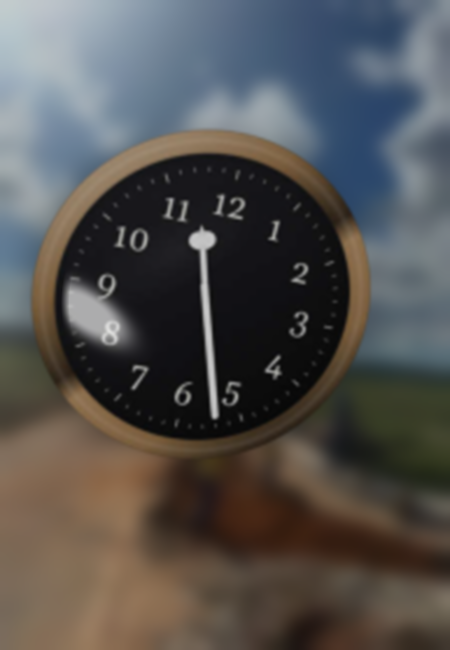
11:27
